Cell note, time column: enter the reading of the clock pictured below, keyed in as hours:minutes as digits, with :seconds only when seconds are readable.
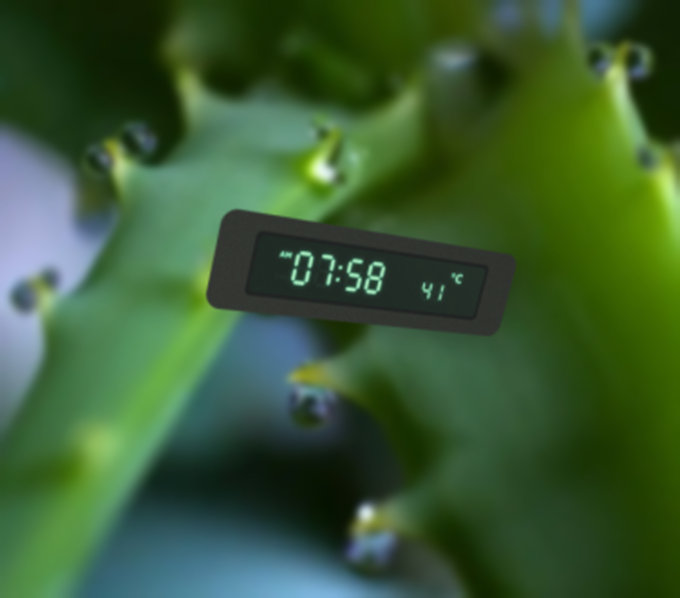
7:58
